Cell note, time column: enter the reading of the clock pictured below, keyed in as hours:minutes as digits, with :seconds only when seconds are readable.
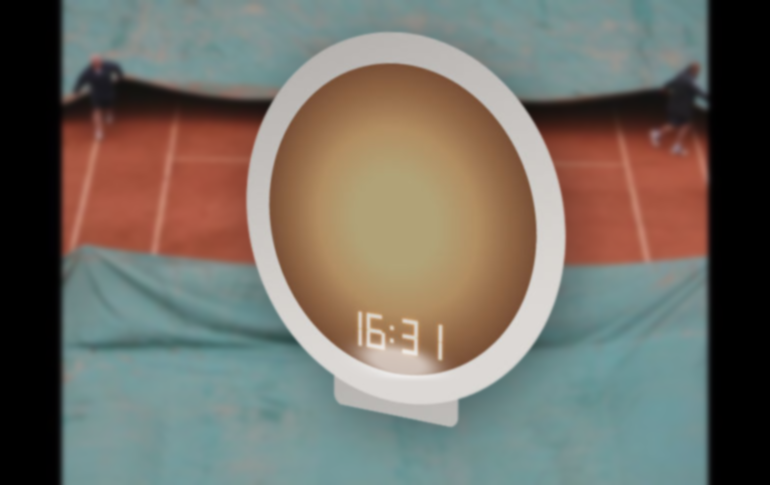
16:31
